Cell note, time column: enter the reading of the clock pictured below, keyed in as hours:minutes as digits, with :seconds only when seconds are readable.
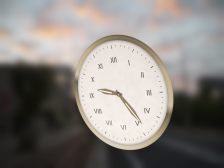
9:24
